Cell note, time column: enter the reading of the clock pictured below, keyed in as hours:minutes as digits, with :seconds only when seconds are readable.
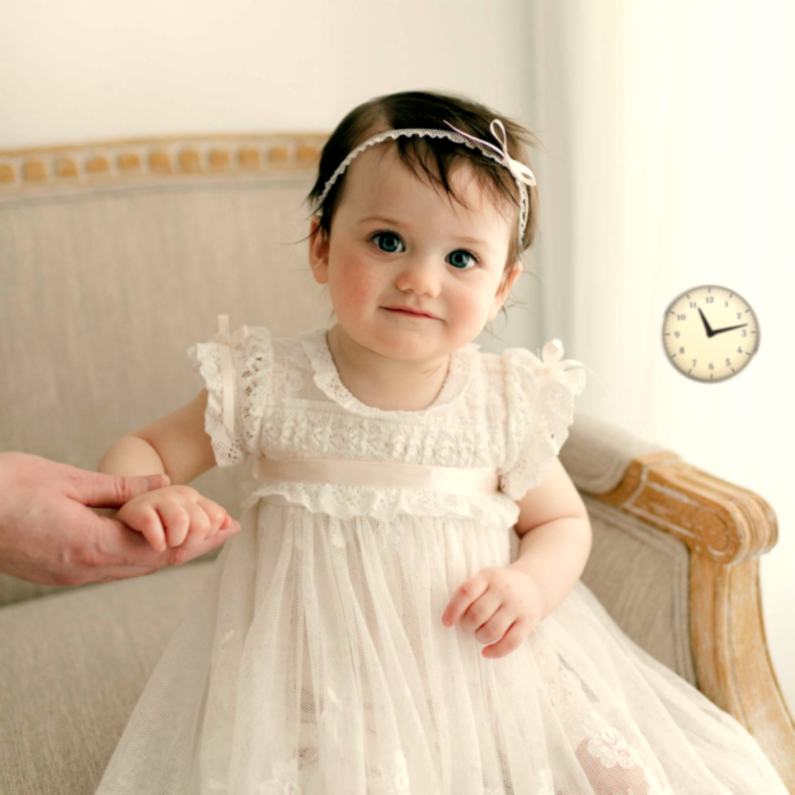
11:13
